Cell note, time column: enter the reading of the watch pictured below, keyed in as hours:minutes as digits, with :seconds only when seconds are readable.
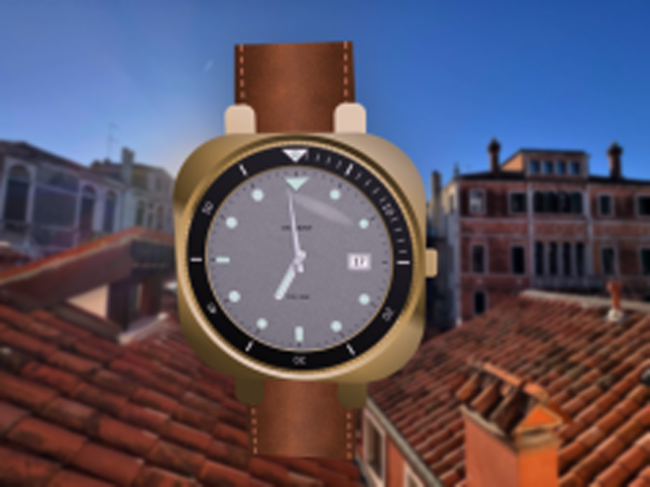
6:59
